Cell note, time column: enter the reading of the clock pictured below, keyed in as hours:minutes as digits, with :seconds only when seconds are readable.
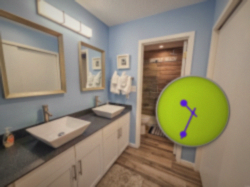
10:34
